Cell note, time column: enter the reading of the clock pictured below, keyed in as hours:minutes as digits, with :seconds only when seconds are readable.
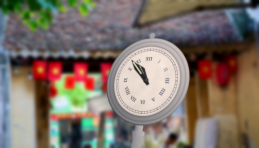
10:53
